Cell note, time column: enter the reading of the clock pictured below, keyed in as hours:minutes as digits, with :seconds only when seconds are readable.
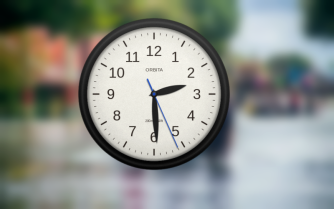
2:29:26
